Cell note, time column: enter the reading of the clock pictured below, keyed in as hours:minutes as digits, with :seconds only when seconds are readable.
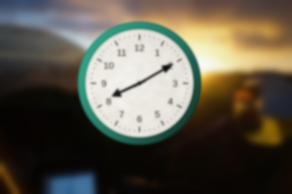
8:10
